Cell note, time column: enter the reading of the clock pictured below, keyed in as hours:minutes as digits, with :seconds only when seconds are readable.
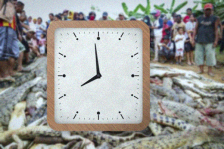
7:59
